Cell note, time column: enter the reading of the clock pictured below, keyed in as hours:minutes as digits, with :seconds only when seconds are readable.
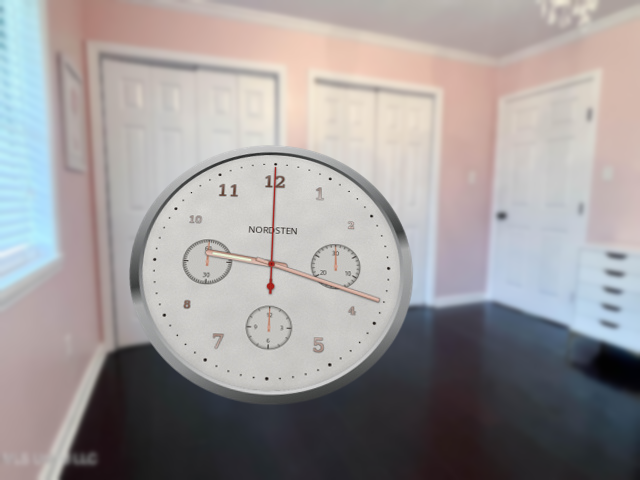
9:18
